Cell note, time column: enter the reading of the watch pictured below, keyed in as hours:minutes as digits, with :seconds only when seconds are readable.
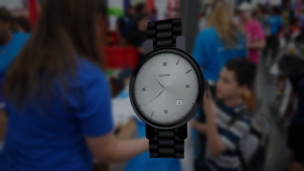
10:39
